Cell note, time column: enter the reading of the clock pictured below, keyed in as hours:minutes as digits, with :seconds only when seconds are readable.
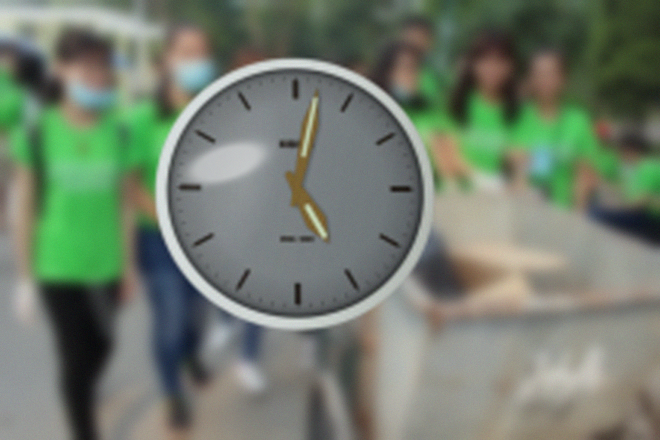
5:02
